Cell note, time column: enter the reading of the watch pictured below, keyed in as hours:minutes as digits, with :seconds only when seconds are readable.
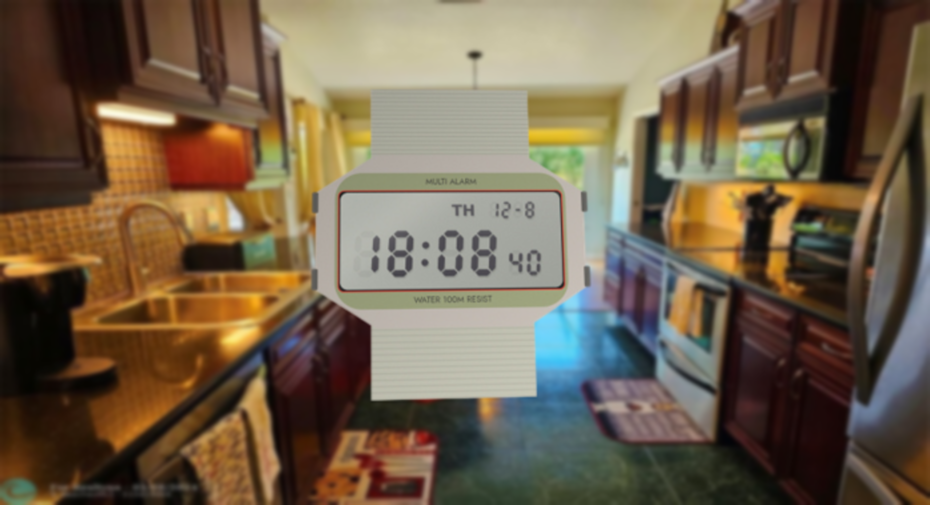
18:08:40
